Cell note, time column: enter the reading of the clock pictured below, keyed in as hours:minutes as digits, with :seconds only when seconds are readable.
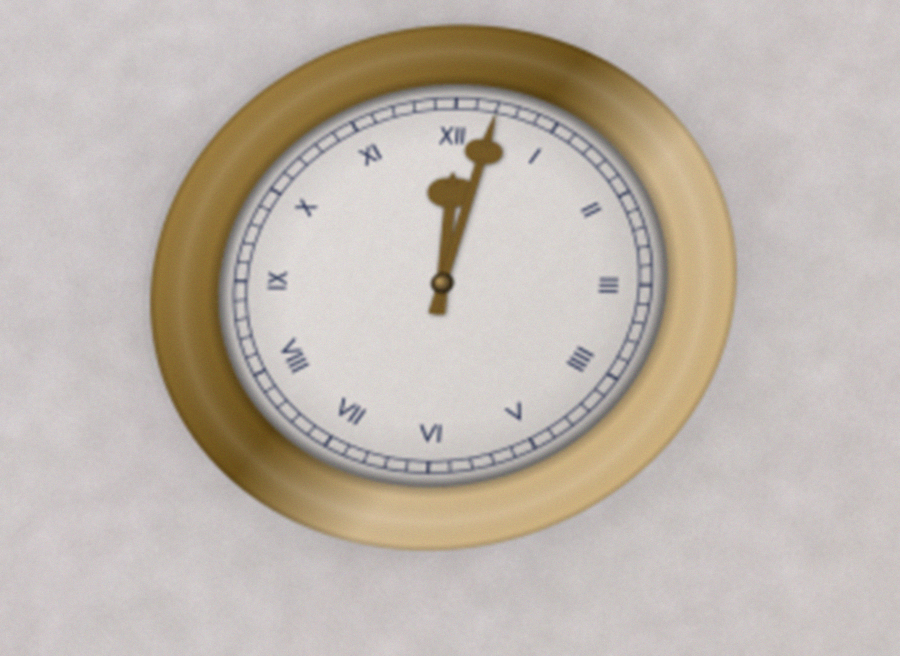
12:02
